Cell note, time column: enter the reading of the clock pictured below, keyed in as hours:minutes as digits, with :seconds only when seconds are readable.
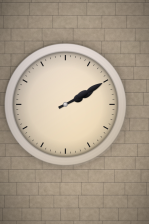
2:10
